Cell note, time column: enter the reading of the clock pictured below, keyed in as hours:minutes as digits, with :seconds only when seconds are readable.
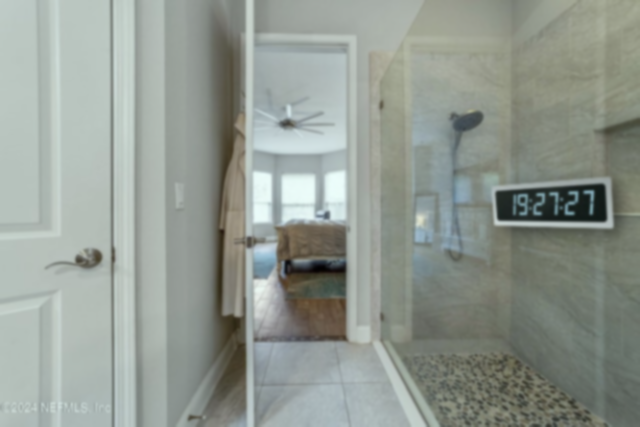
19:27:27
